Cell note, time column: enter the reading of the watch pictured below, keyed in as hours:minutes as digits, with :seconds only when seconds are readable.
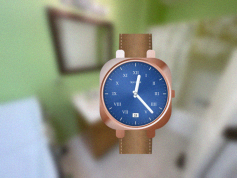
12:23
